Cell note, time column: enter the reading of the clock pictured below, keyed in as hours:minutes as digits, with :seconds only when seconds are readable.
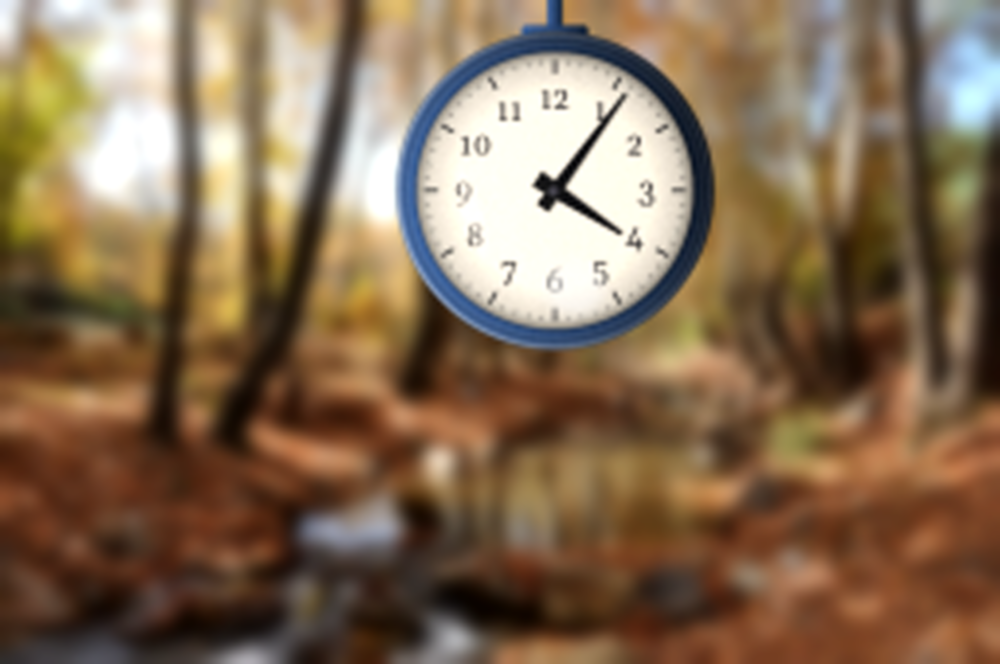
4:06
